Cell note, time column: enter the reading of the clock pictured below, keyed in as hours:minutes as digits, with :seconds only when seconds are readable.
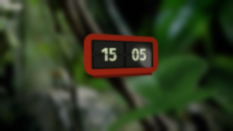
15:05
